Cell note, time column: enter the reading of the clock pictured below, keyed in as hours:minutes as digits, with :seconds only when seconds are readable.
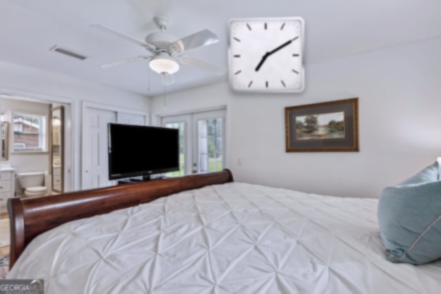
7:10
